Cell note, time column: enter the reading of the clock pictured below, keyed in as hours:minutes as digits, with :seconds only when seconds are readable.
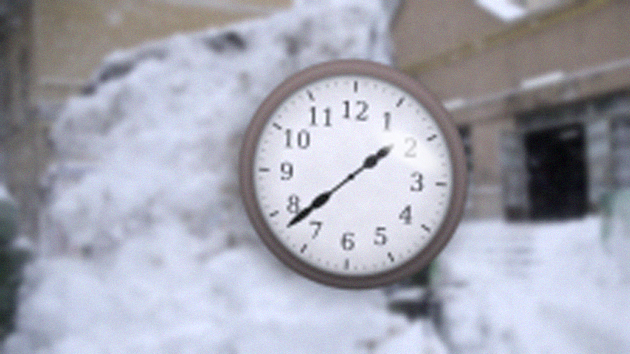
1:38
